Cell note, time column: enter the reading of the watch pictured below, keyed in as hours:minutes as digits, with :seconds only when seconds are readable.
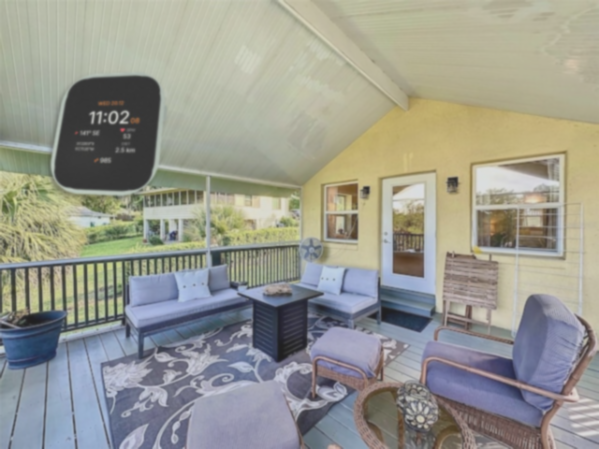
11:02
